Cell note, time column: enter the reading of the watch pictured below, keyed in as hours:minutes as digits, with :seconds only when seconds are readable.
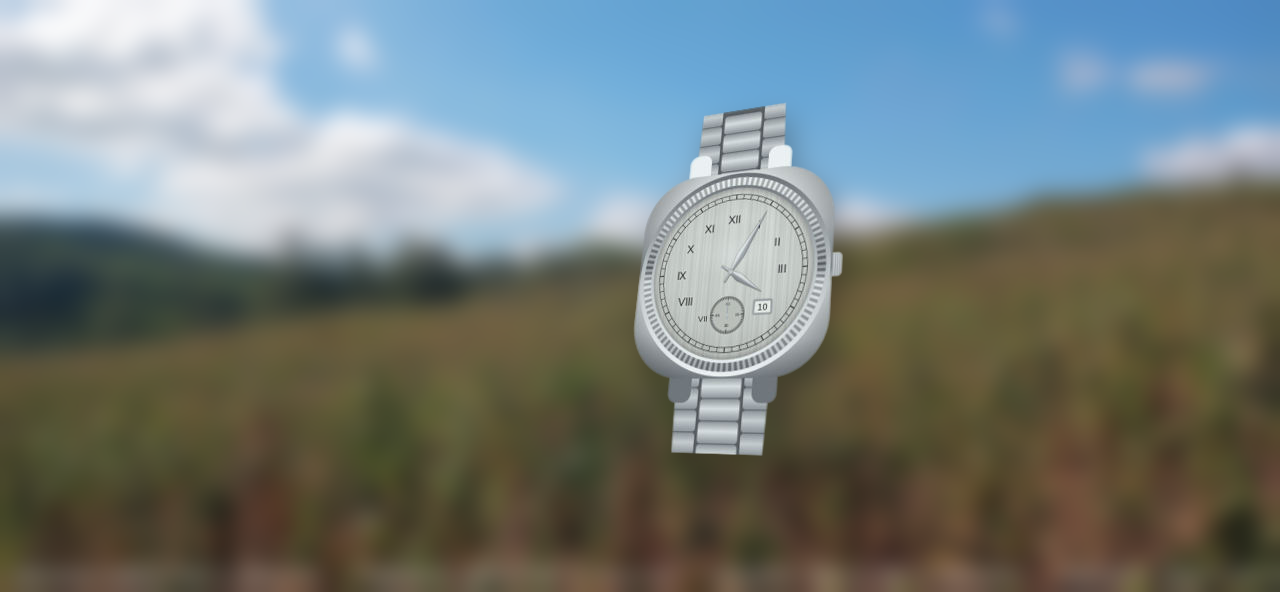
4:05
